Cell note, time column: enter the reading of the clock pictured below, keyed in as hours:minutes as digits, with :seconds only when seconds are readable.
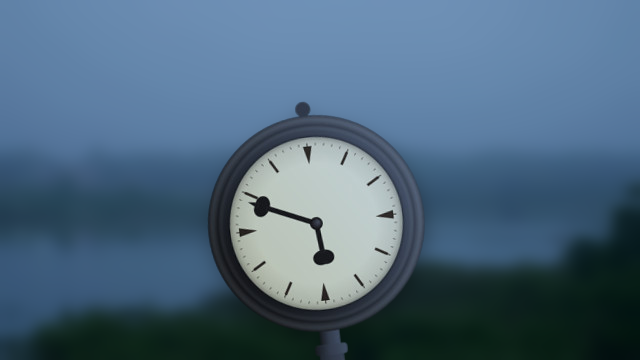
5:49
